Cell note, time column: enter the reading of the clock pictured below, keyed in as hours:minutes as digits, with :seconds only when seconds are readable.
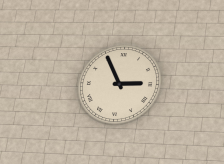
2:55
